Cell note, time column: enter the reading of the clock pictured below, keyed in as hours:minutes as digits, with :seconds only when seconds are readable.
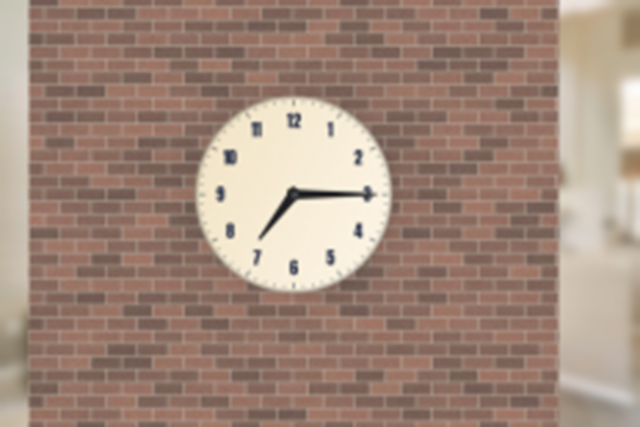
7:15
